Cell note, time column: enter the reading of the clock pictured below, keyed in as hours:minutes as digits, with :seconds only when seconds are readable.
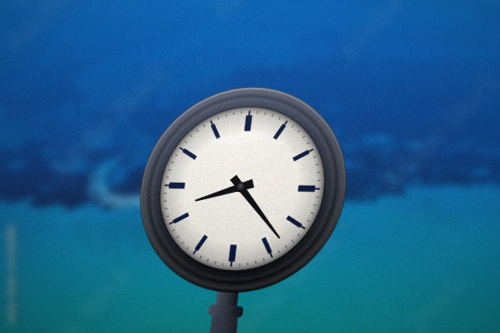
8:23
